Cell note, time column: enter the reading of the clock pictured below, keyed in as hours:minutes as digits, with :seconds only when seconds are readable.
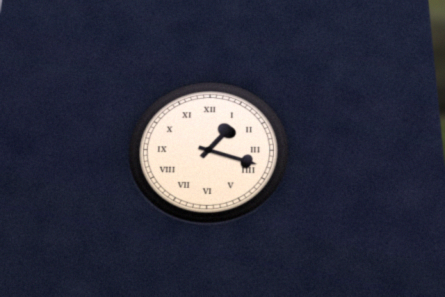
1:18
